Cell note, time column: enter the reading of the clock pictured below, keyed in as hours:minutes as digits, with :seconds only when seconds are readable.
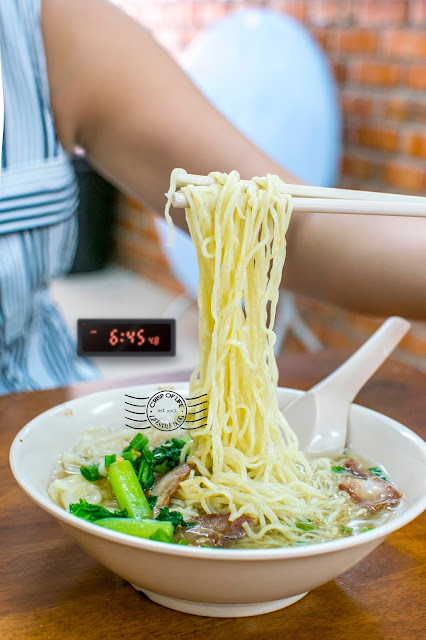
6:45
